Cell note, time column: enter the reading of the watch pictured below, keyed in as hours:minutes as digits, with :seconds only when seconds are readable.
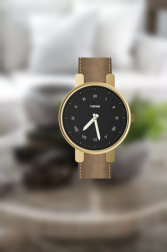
7:28
